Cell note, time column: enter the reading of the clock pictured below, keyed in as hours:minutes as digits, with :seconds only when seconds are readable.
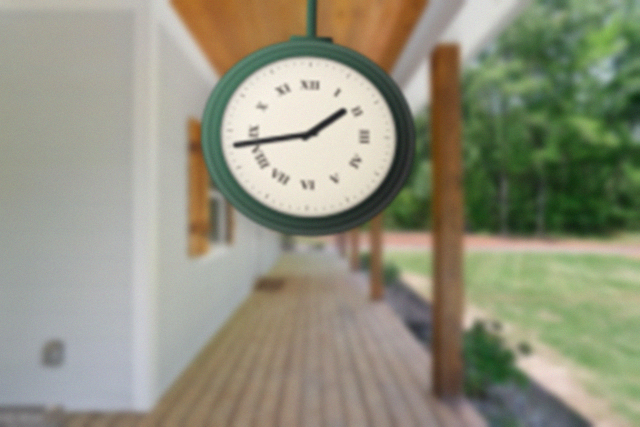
1:43
